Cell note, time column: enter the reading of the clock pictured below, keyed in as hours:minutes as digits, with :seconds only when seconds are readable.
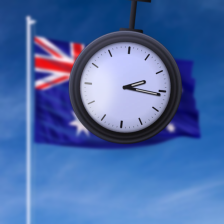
2:16
